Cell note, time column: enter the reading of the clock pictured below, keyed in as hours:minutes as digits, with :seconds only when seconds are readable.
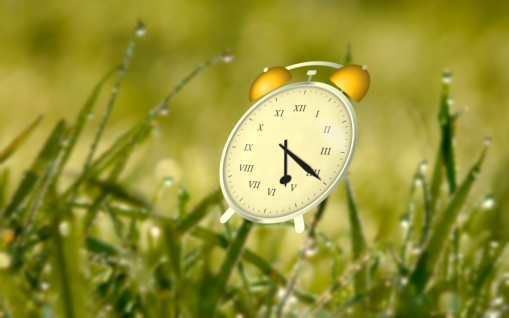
5:20
